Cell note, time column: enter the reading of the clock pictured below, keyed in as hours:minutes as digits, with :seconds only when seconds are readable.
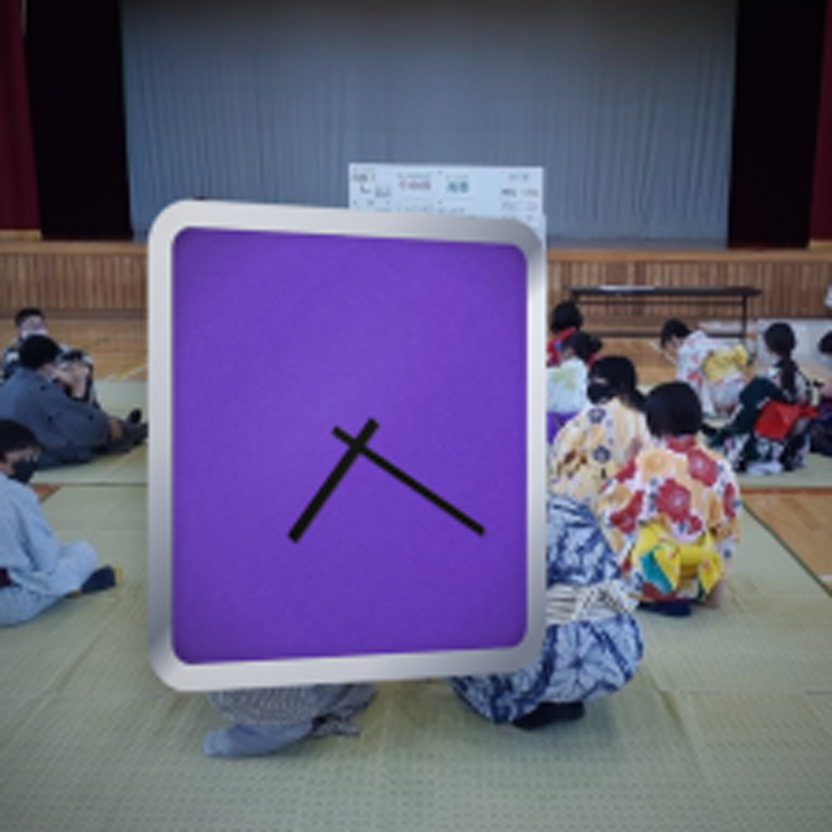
7:20
